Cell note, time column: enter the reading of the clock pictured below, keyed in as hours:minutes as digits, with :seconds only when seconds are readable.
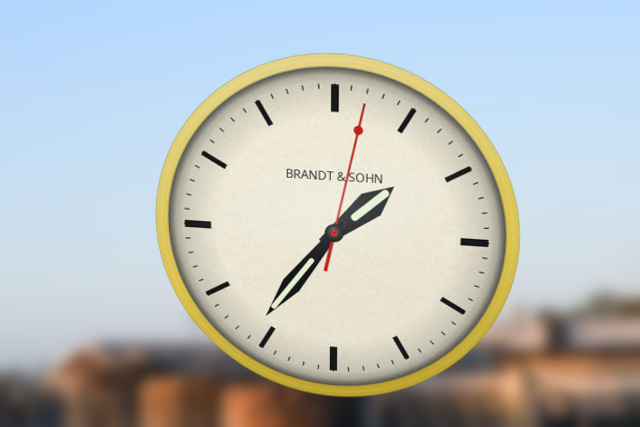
1:36:02
